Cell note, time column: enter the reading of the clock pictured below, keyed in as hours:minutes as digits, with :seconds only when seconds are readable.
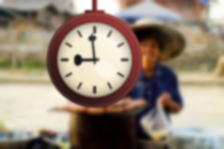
8:59
